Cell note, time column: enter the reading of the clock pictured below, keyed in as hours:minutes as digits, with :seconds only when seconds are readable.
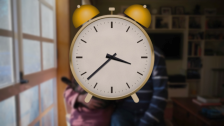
3:38
